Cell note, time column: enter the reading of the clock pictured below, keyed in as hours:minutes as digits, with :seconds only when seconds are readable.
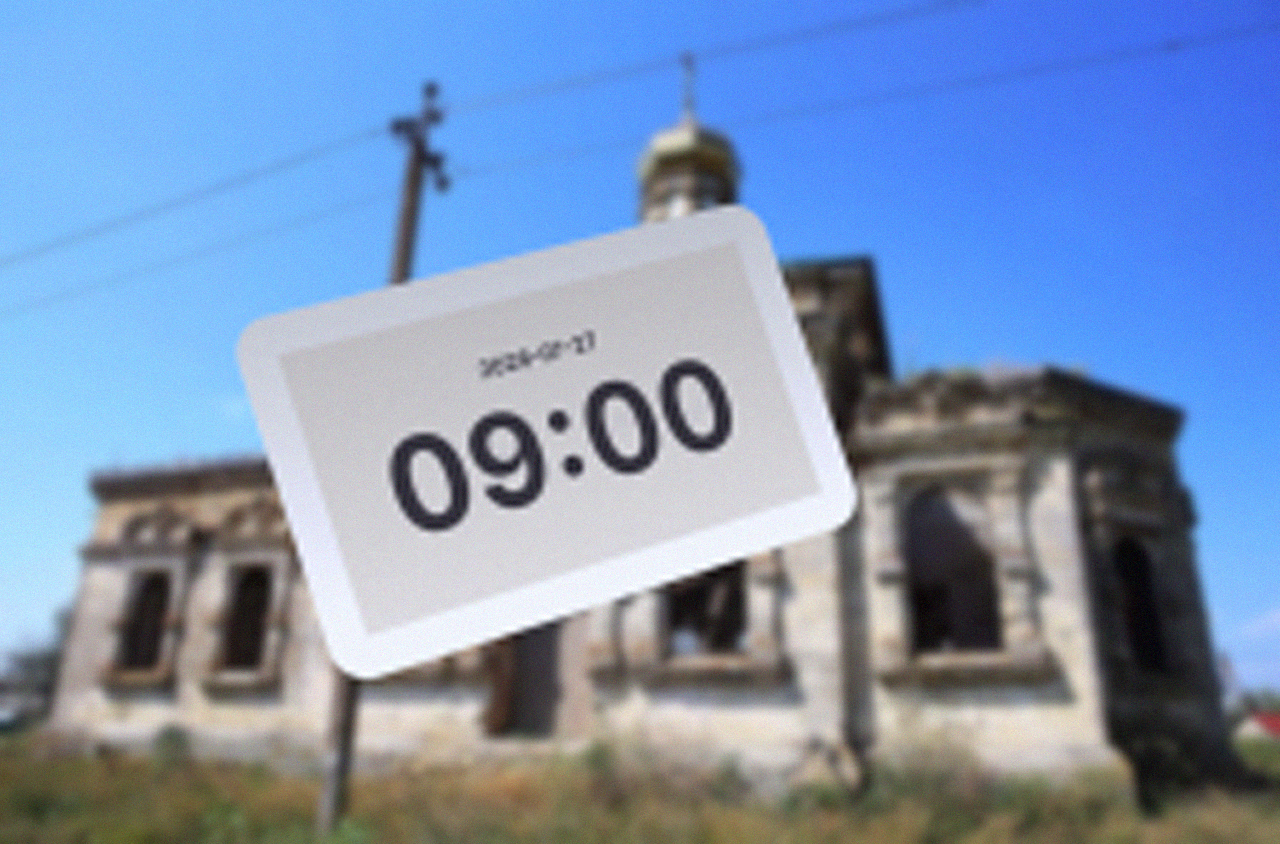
9:00
